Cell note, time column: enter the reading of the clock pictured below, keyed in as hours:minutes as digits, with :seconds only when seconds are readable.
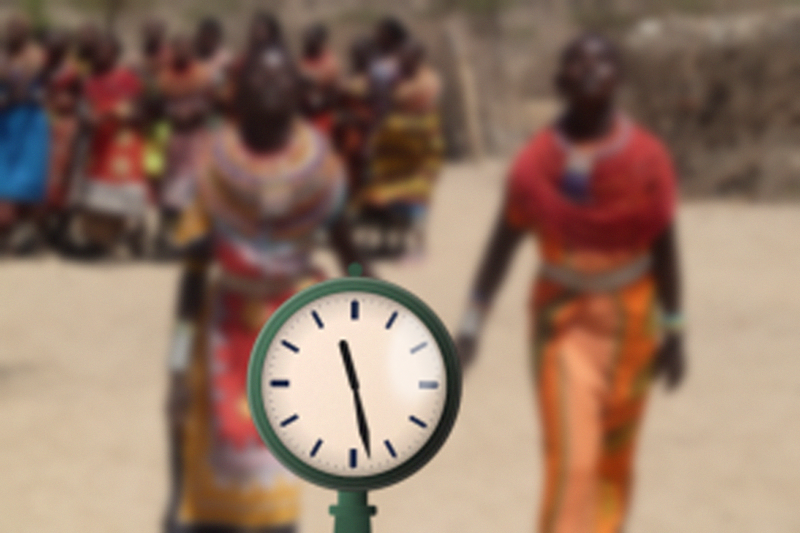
11:28
